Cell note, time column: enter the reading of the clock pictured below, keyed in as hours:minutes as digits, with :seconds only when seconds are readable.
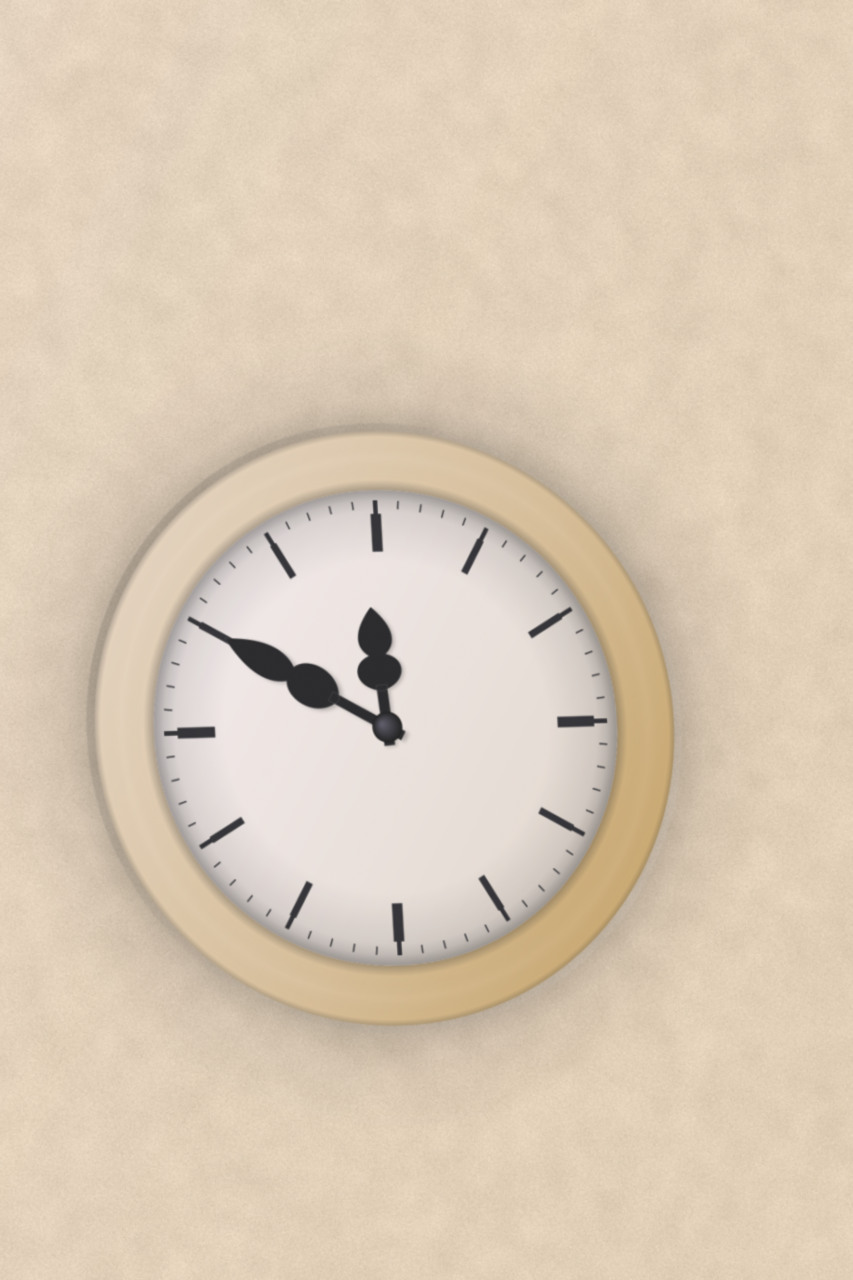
11:50
